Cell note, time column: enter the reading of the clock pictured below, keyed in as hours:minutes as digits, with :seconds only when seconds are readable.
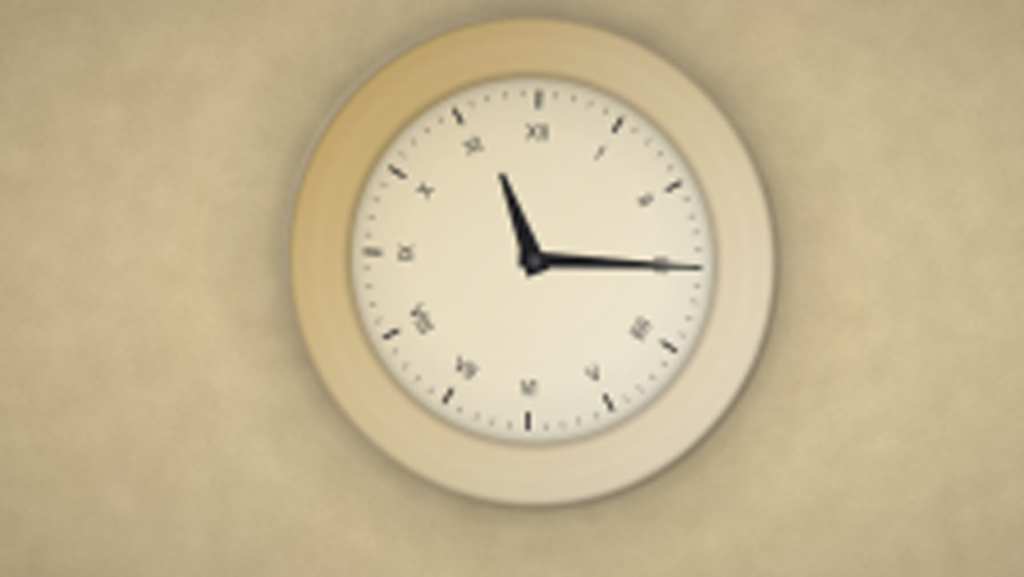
11:15
